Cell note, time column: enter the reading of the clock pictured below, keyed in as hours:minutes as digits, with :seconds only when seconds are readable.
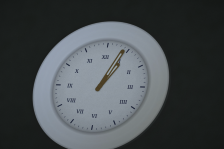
1:04
